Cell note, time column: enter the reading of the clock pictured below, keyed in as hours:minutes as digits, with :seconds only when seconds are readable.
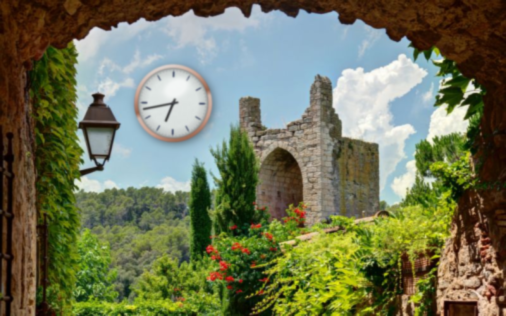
6:43
